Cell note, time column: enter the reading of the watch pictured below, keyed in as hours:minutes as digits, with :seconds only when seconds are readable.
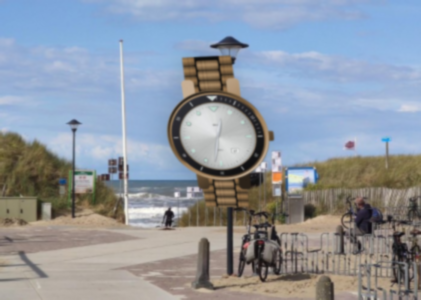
12:32
